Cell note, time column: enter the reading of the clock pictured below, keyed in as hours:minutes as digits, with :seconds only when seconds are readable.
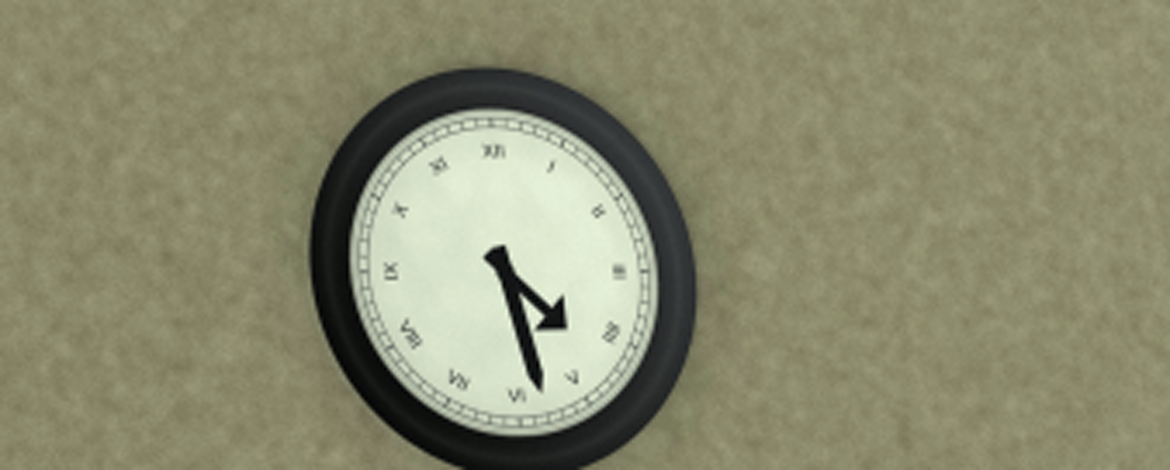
4:28
